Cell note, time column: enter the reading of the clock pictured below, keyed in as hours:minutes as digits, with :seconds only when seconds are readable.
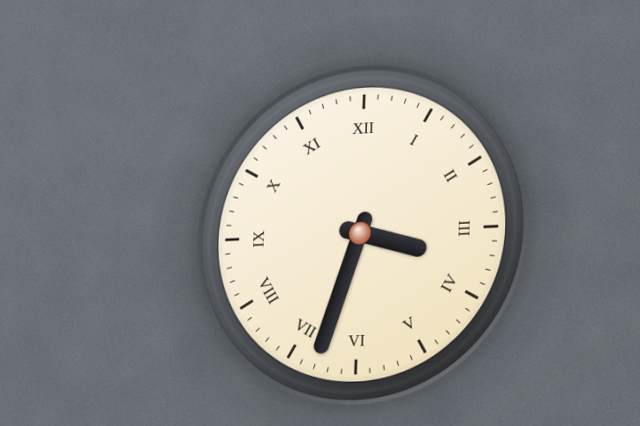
3:33
